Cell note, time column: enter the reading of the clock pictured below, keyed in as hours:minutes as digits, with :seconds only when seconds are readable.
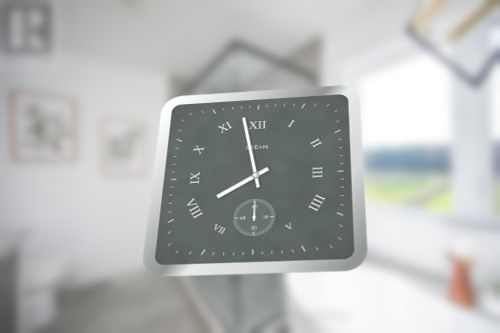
7:58
